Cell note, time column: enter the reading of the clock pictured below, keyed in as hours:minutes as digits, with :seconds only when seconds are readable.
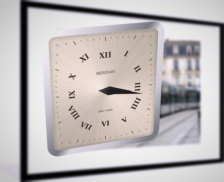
3:17
